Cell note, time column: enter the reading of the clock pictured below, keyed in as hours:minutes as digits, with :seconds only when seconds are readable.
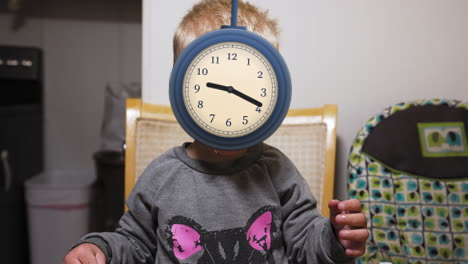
9:19
